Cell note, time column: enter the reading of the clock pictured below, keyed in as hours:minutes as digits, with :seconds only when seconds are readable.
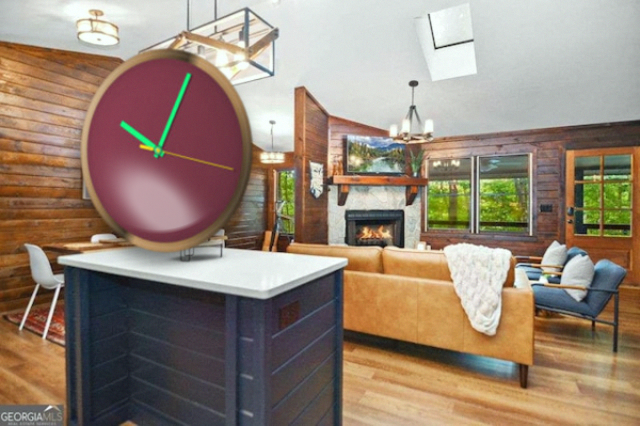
10:04:17
